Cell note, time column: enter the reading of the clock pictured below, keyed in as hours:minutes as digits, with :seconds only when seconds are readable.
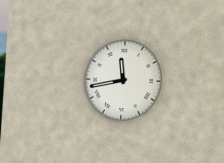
11:43
